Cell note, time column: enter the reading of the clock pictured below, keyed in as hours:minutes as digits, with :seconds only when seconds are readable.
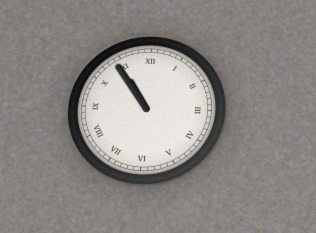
10:54
